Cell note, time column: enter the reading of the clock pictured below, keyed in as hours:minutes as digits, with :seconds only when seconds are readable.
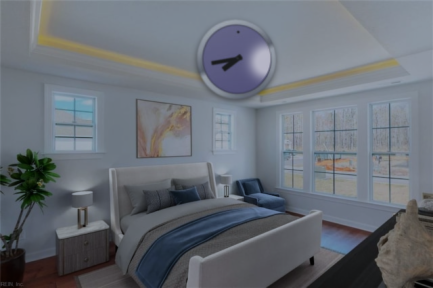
7:43
